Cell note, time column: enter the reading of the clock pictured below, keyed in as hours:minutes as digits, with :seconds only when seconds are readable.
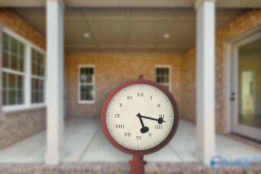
5:17
